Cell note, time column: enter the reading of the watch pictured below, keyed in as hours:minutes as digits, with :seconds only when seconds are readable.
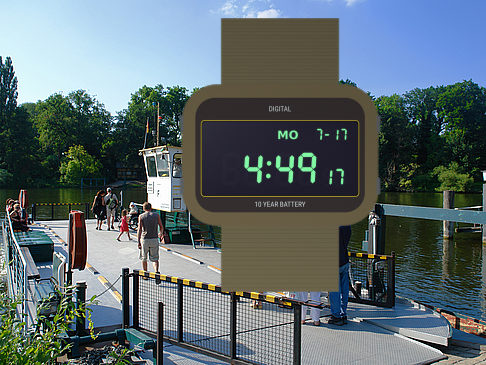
4:49:17
